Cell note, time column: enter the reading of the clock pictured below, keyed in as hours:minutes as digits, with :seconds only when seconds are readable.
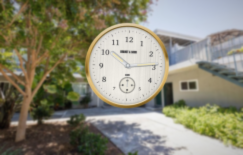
10:14
